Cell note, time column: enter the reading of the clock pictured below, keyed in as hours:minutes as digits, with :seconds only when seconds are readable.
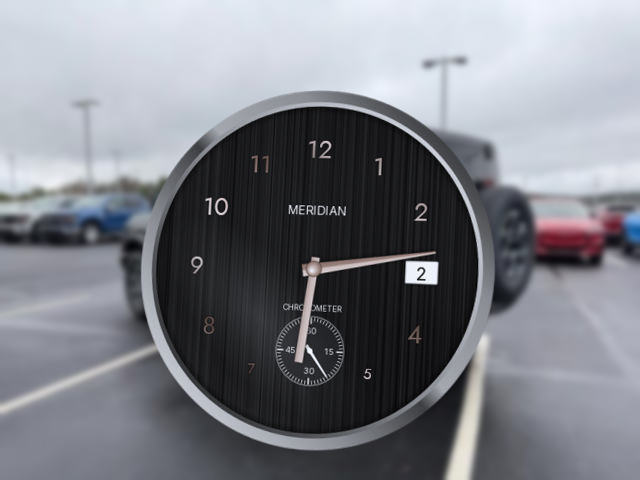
6:13:24
